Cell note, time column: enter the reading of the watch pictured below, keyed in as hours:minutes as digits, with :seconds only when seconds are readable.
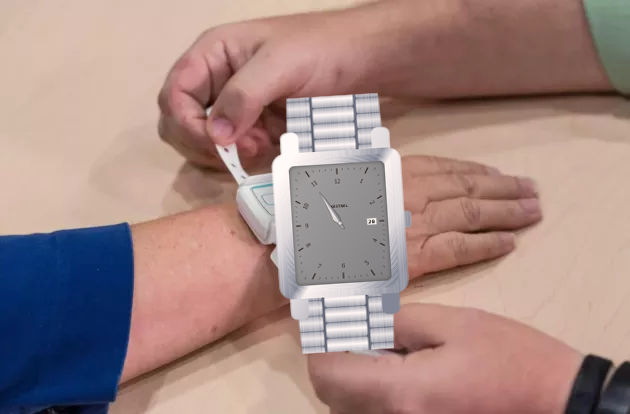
10:55
